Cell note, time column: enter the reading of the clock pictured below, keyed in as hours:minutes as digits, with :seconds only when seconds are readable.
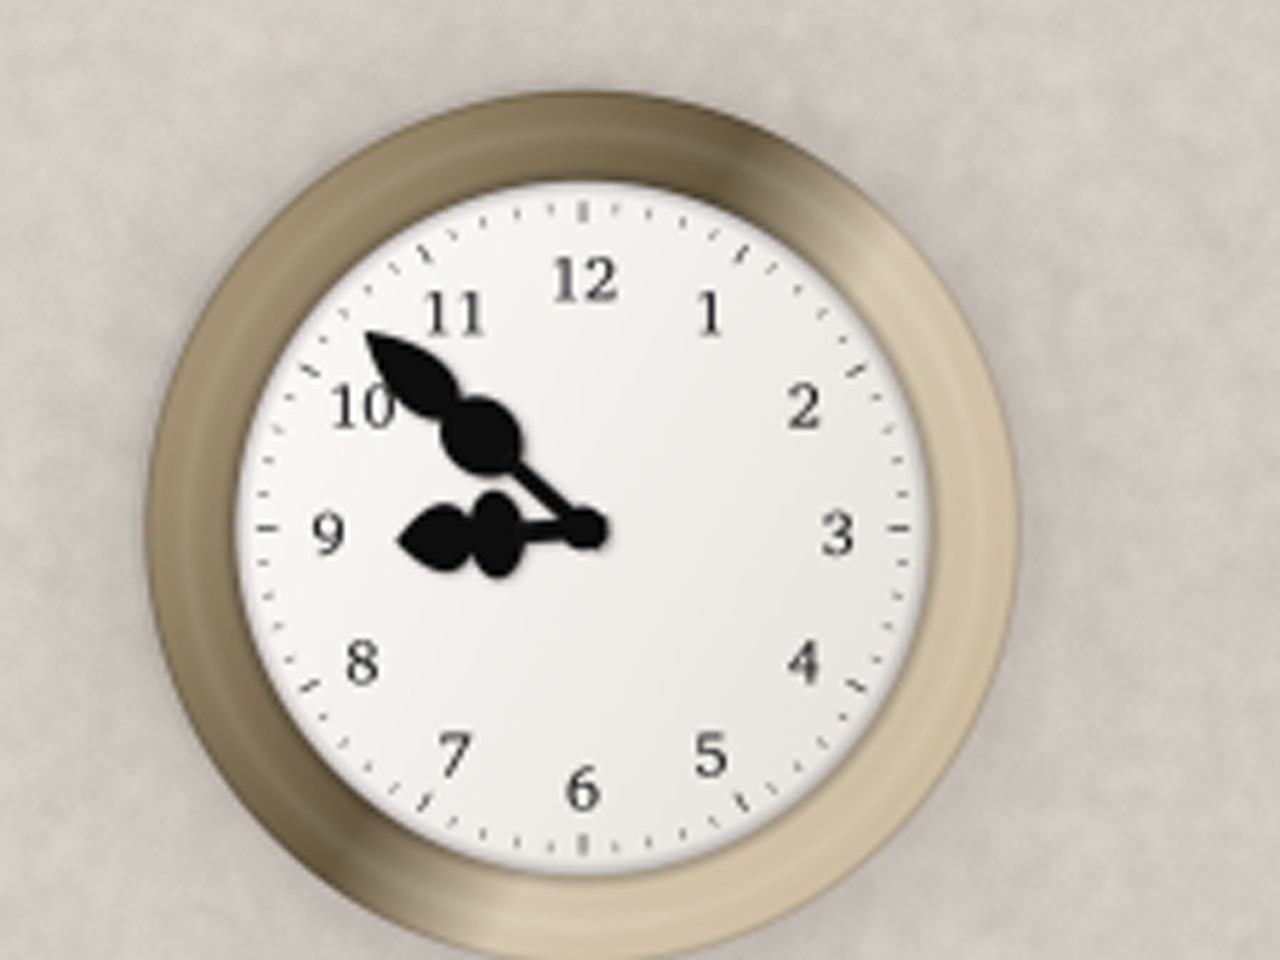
8:52
